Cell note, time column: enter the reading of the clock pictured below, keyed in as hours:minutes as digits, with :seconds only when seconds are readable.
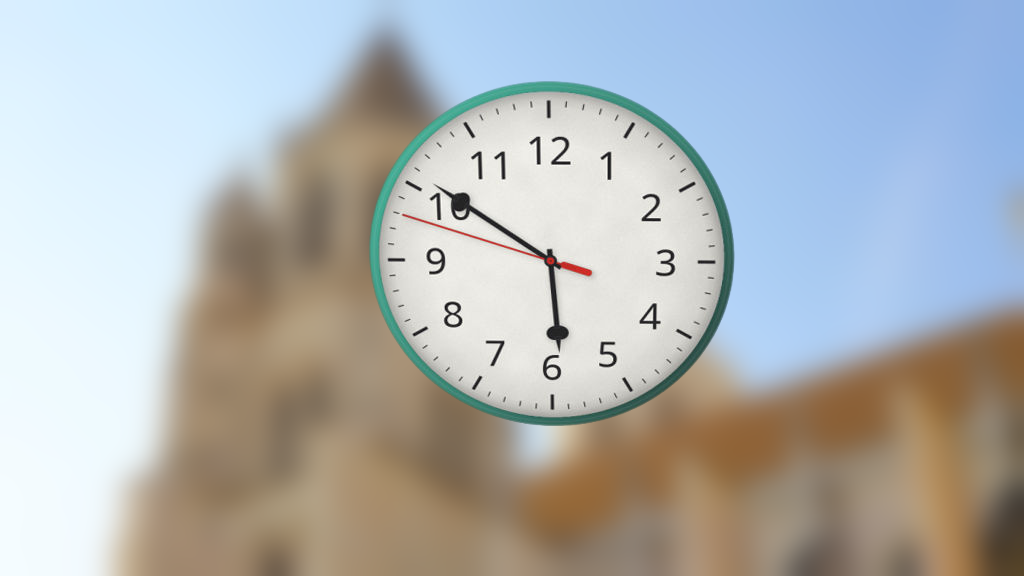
5:50:48
